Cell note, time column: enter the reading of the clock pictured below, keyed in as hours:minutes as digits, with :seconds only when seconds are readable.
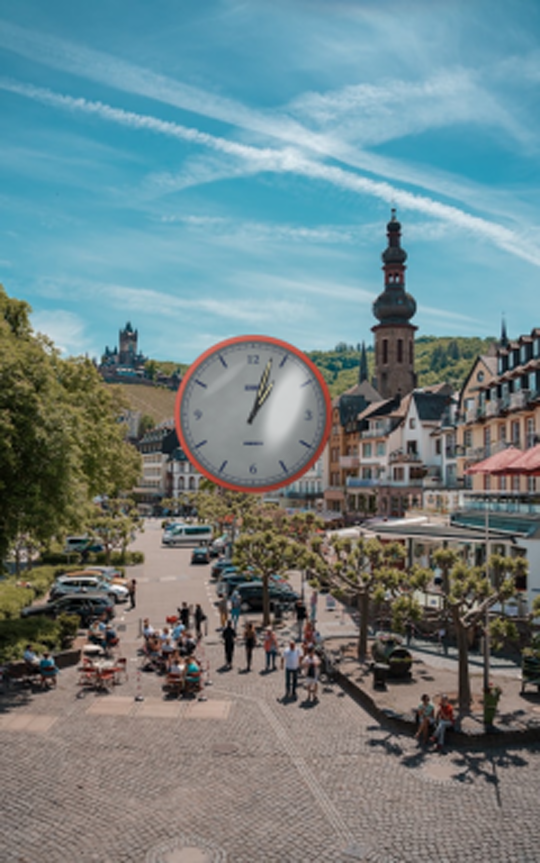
1:03
